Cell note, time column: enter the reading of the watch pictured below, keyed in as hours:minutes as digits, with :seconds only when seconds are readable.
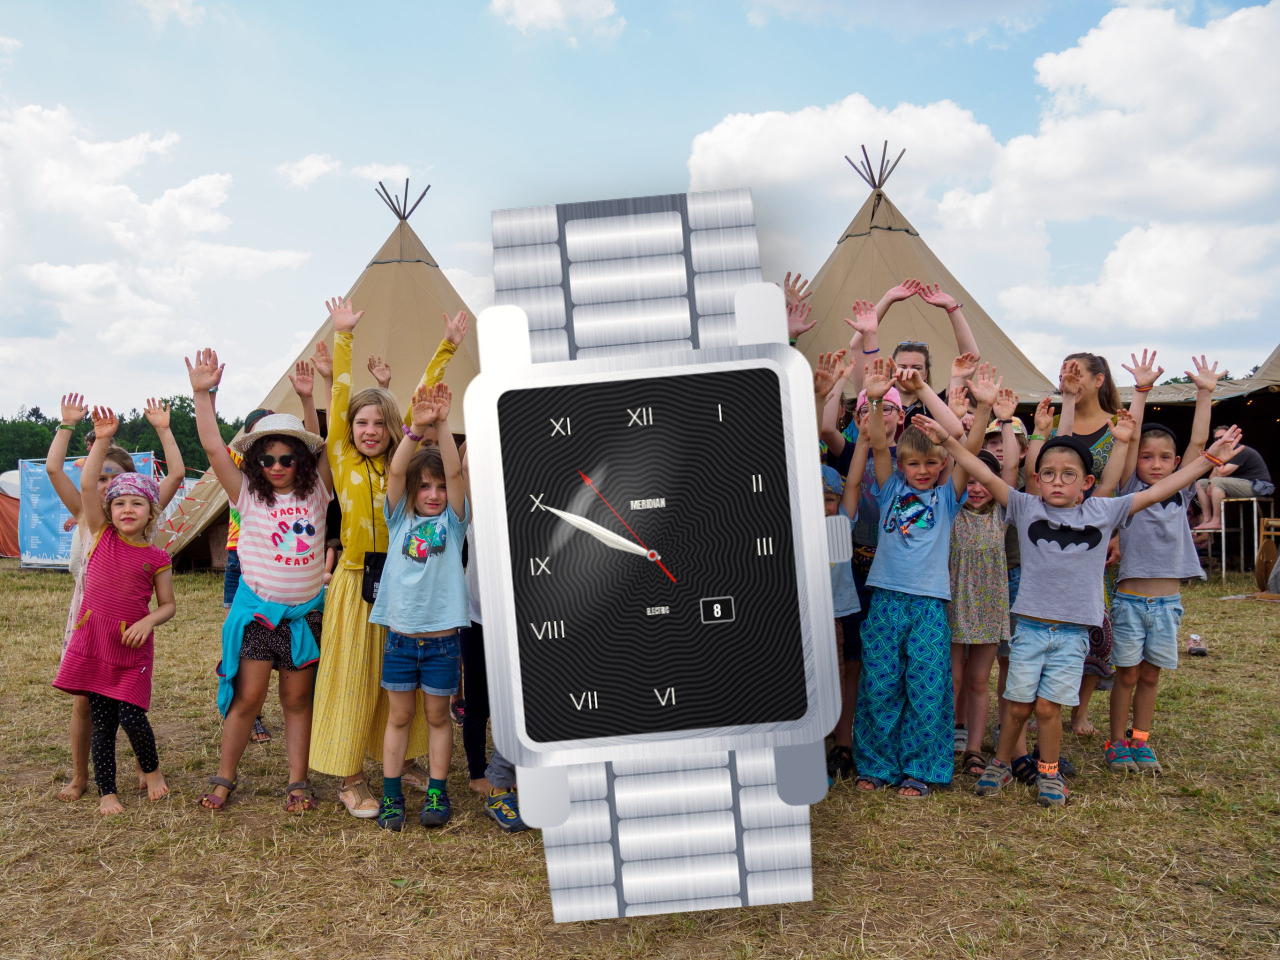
9:49:54
